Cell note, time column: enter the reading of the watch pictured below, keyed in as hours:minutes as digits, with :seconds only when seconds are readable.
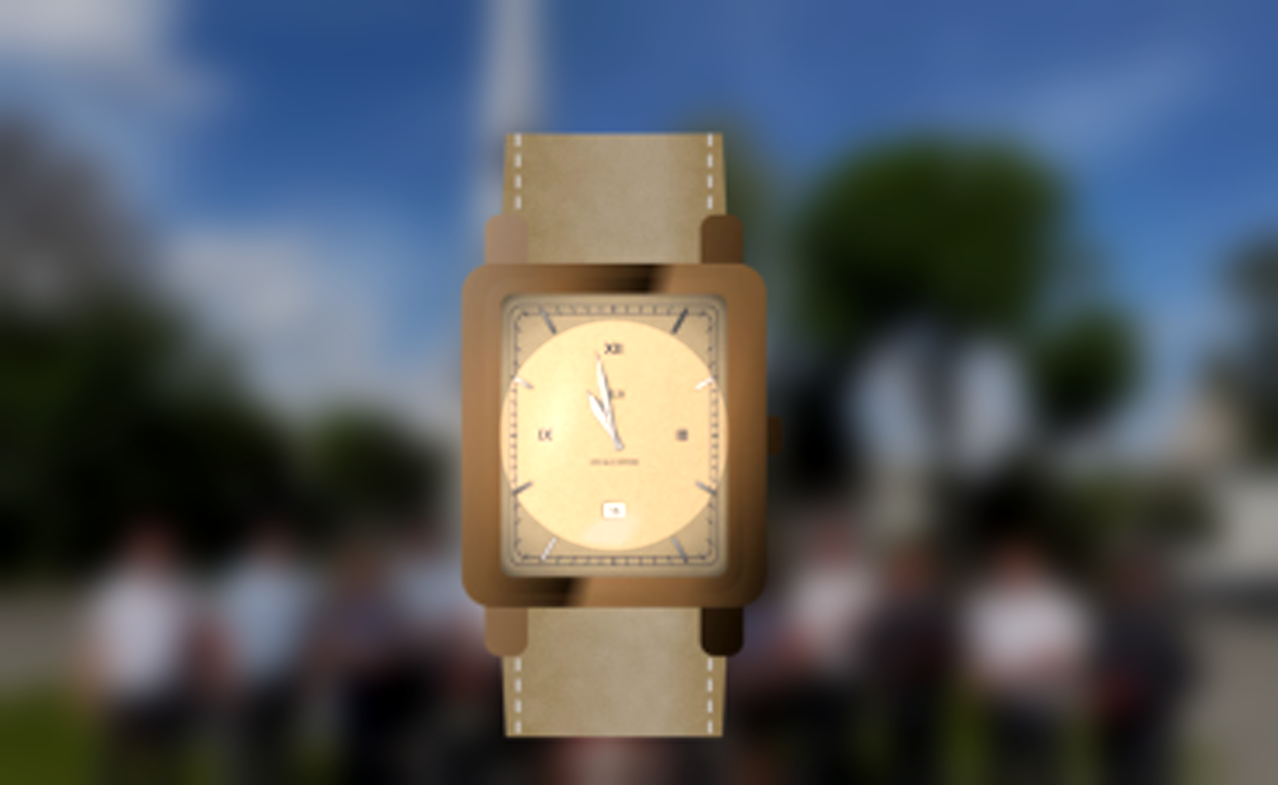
10:58
